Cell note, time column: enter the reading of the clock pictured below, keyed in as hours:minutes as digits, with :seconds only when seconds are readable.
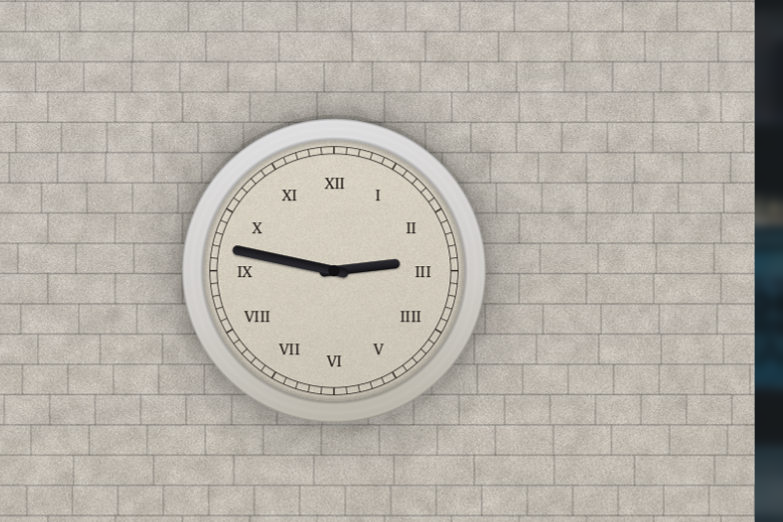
2:47
